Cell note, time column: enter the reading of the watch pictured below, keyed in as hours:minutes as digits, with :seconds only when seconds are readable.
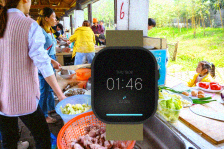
1:46
